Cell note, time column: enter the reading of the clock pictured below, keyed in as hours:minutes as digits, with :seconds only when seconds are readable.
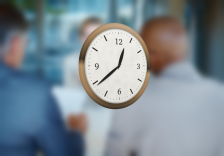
12:39
